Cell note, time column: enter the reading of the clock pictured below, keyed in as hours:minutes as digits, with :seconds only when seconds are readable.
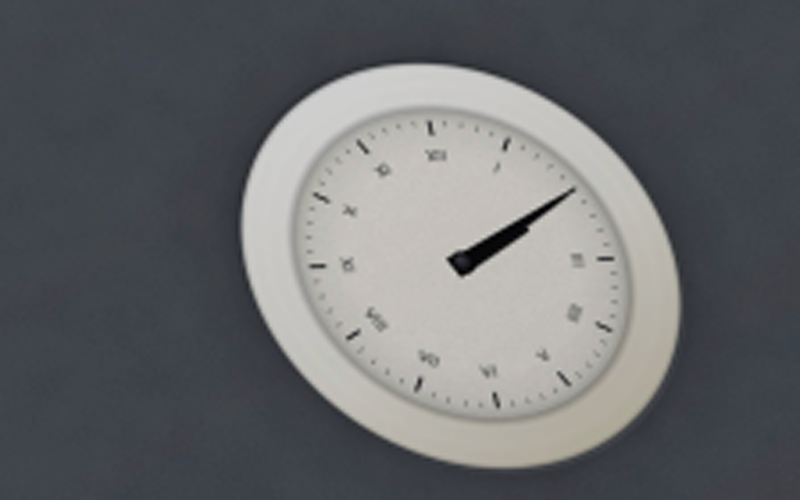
2:10
